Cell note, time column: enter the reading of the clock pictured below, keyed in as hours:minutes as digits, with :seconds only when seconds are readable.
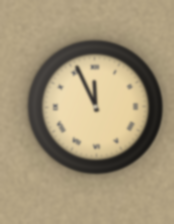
11:56
